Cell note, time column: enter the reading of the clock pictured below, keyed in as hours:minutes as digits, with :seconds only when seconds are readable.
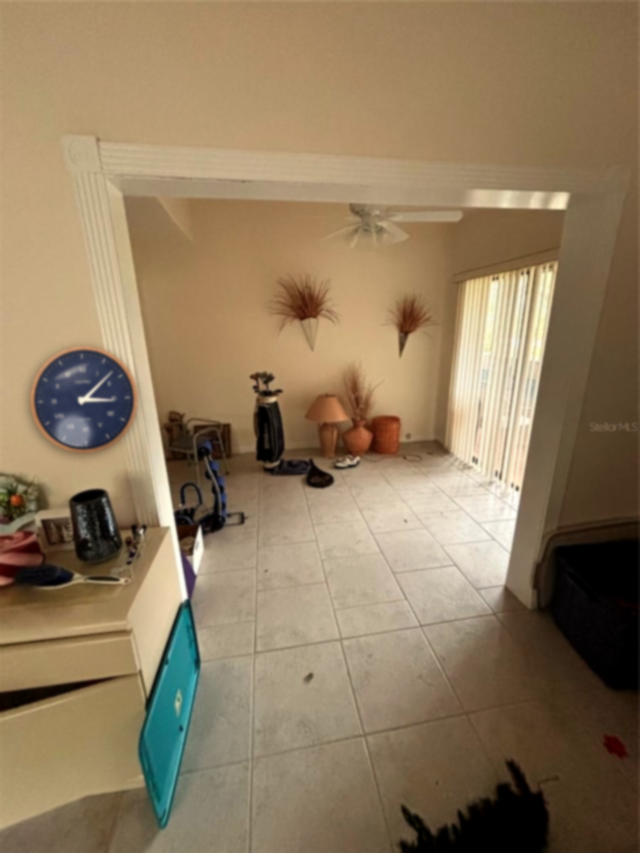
3:08
